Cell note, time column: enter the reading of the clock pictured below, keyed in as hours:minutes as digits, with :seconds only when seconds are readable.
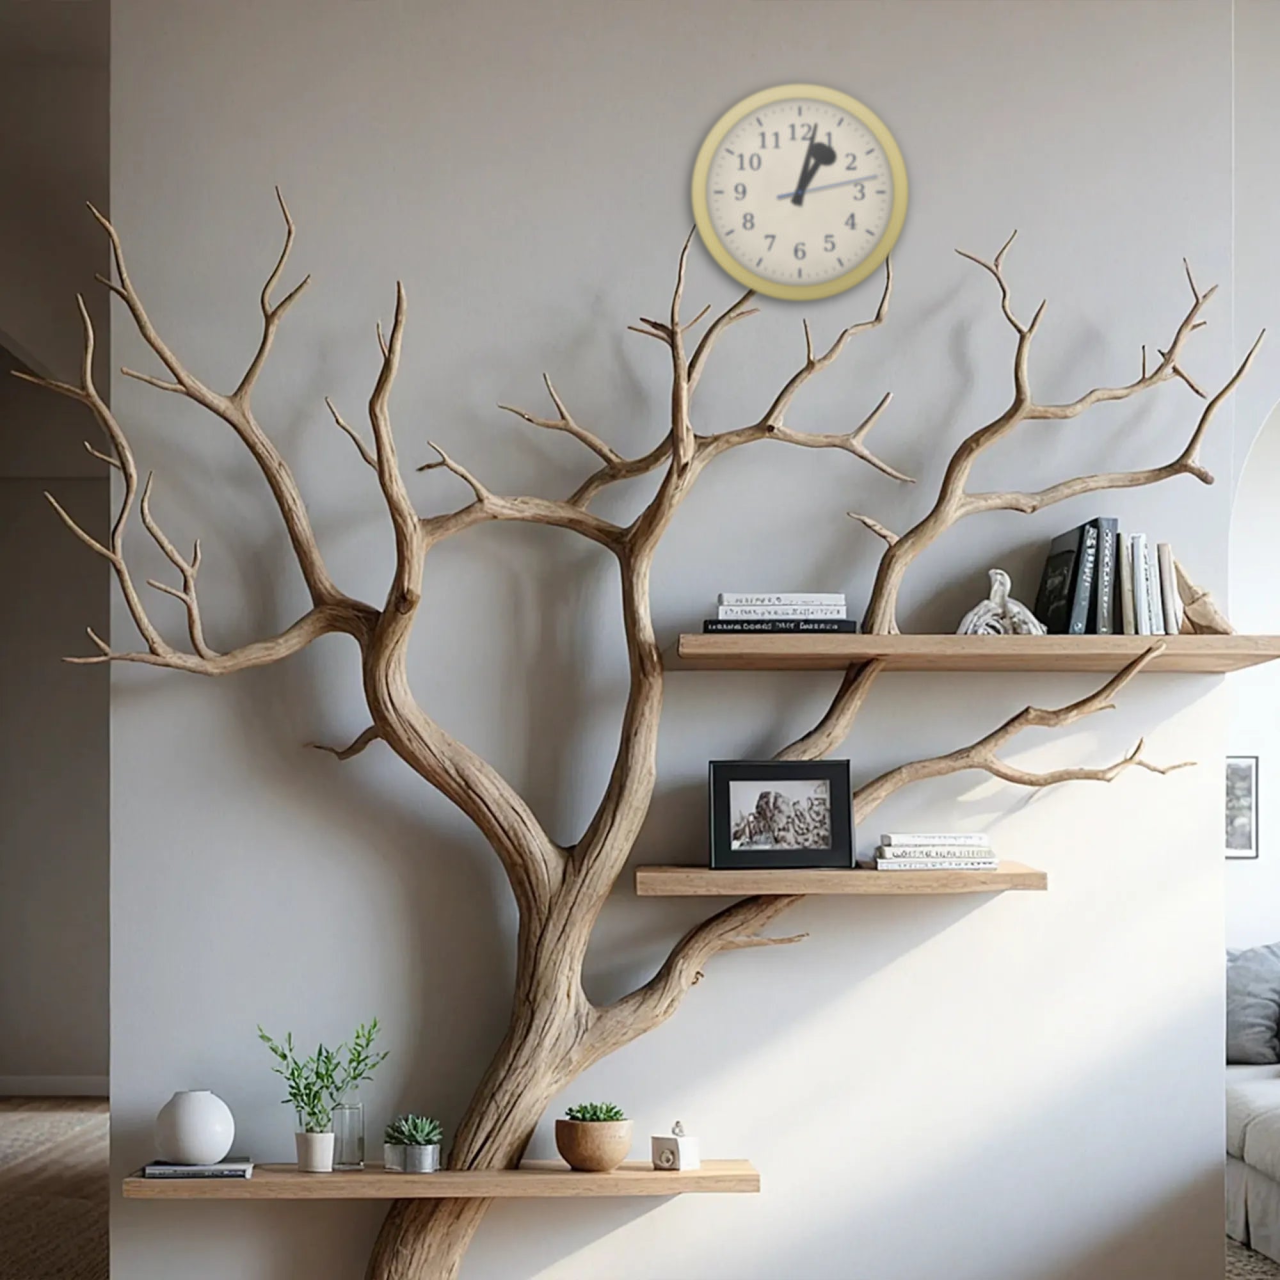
1:02:13
